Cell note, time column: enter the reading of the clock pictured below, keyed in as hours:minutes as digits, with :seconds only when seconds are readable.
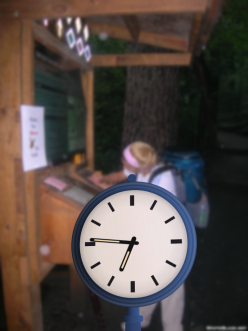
6:46
